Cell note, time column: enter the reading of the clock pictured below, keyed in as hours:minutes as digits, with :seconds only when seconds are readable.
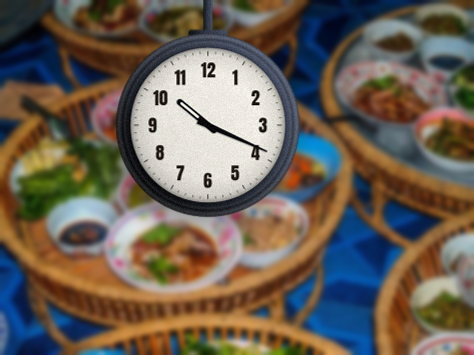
10:19
